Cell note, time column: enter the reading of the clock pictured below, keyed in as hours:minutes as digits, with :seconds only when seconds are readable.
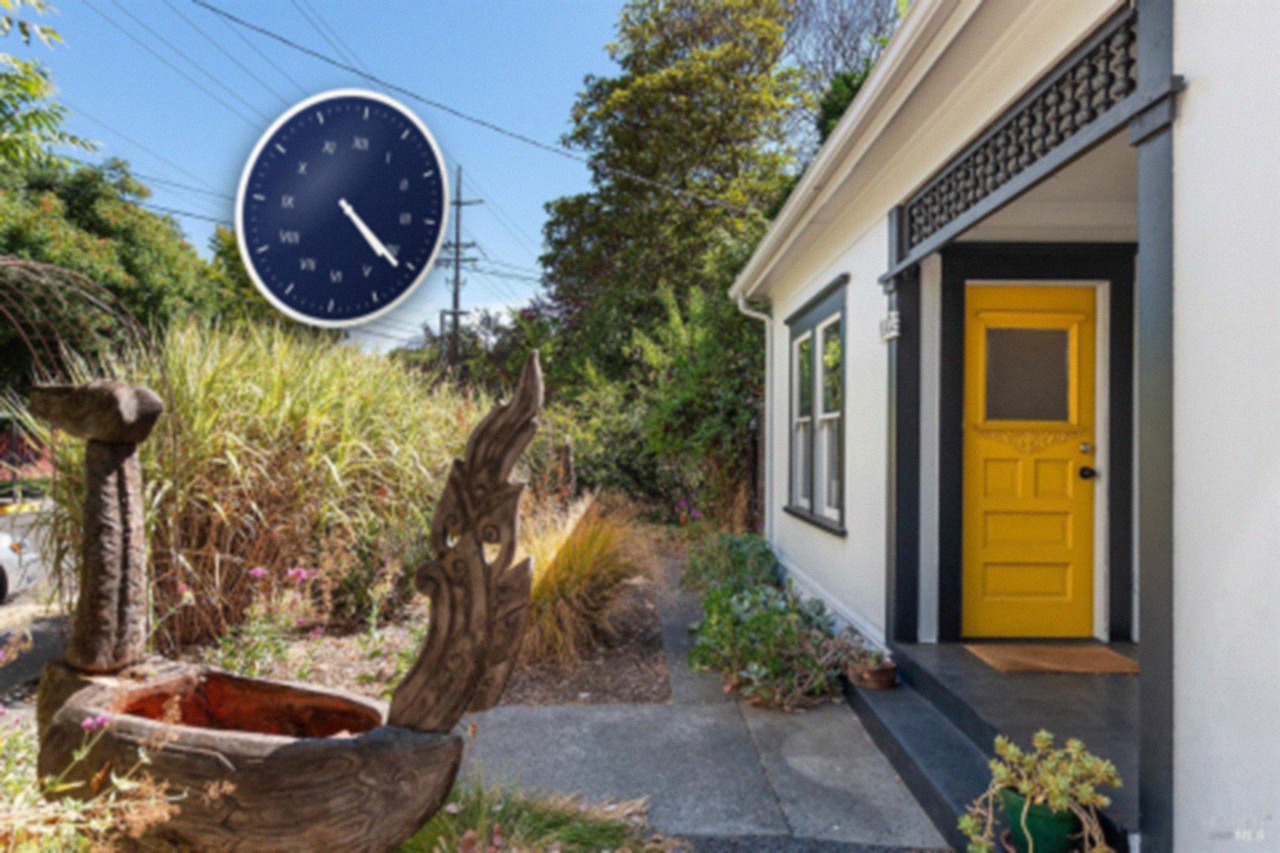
4:21
